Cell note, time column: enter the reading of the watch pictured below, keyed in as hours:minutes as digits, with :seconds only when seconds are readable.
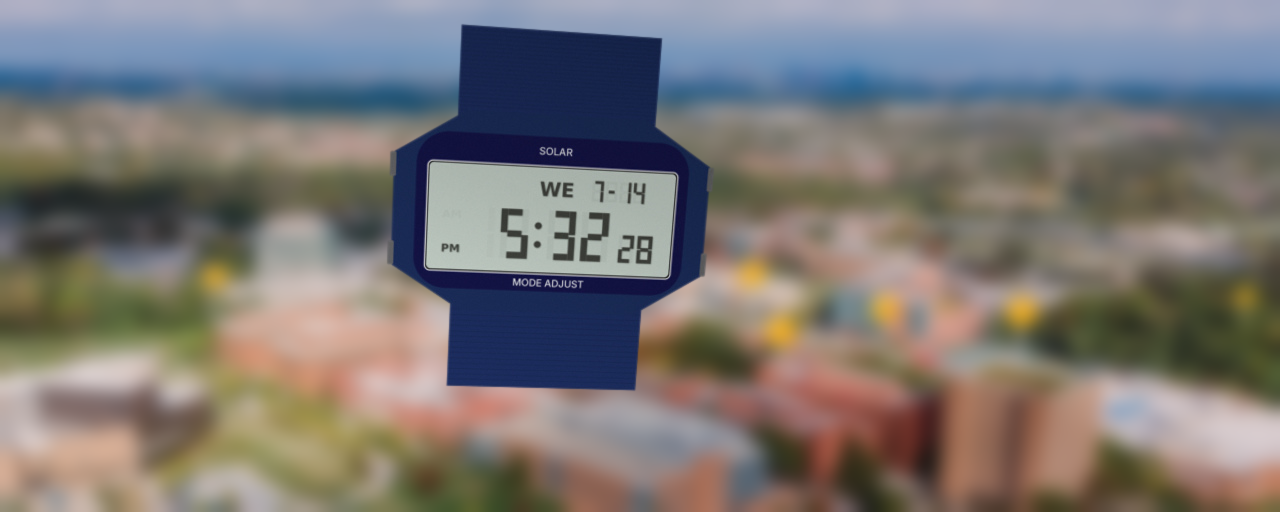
5:32:28
